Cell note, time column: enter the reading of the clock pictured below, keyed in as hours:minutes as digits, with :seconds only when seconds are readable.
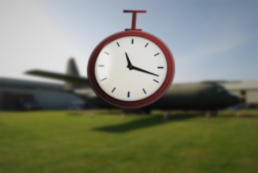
11:18
